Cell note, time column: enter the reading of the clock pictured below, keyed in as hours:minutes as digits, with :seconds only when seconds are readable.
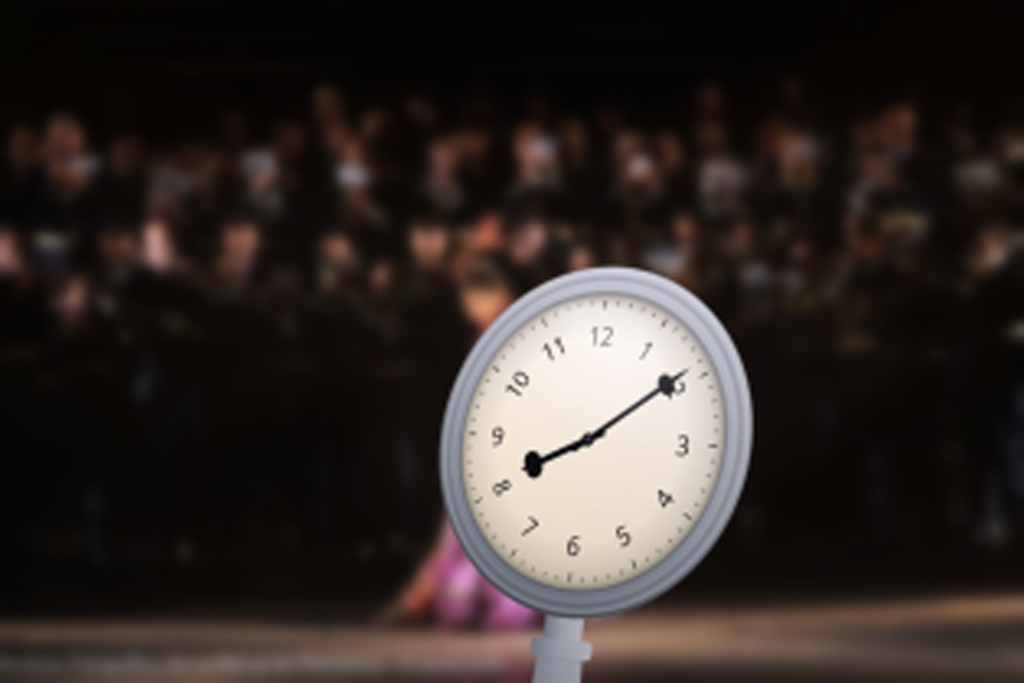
8:09
